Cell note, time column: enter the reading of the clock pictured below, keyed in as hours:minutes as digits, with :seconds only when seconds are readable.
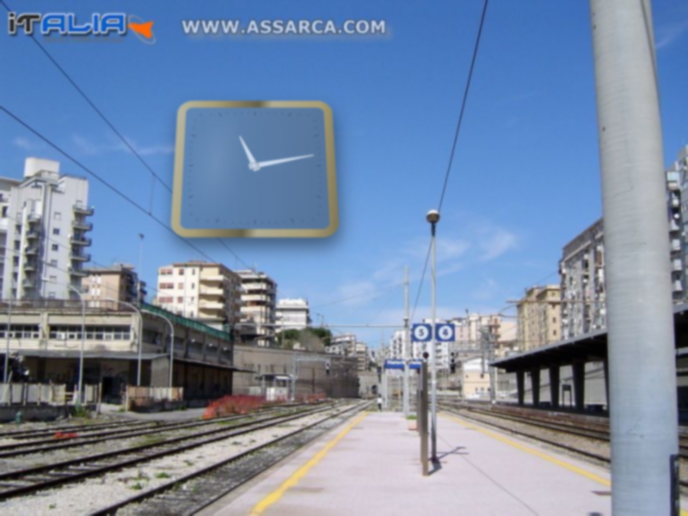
11:13
